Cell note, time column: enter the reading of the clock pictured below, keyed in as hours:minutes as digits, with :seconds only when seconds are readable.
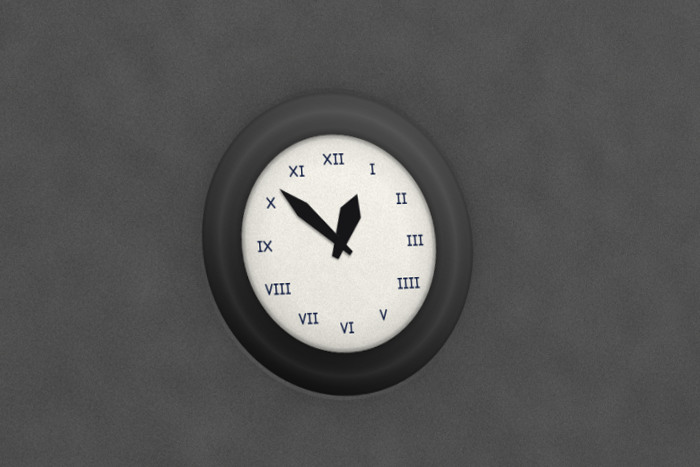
12:52
